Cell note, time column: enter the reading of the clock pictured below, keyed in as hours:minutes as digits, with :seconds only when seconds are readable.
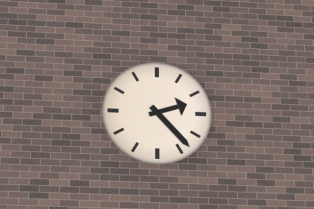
2:23
